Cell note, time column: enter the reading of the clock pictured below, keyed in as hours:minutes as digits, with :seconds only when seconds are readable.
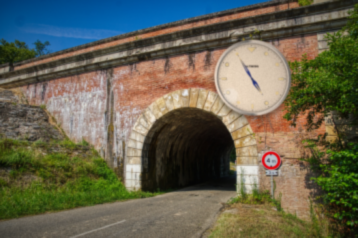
4:55
